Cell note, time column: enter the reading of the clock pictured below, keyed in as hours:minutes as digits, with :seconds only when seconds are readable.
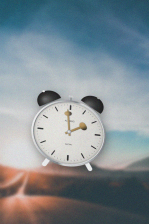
1:59
